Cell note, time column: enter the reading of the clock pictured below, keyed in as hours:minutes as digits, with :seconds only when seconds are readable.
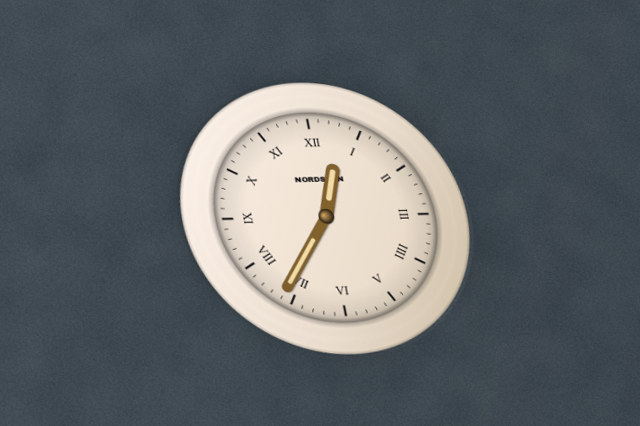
12:36
